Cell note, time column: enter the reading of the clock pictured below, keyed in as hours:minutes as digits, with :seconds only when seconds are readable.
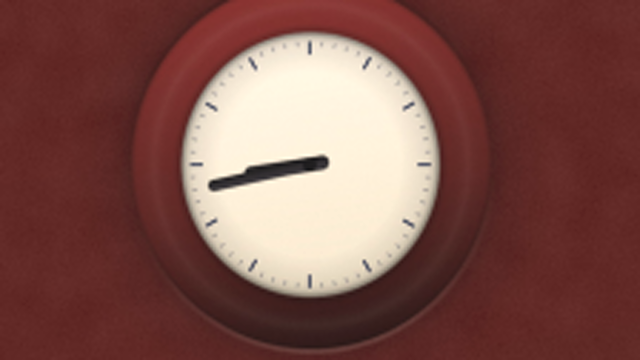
8:43
